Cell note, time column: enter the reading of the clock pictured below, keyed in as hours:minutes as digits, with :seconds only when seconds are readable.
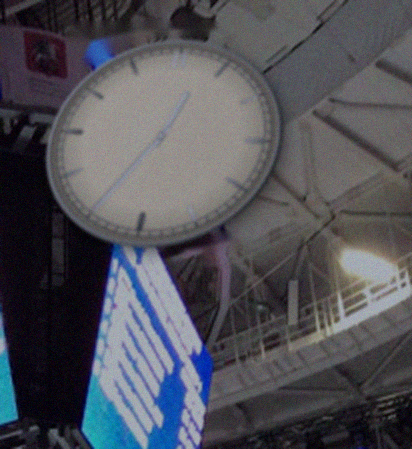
12:35
